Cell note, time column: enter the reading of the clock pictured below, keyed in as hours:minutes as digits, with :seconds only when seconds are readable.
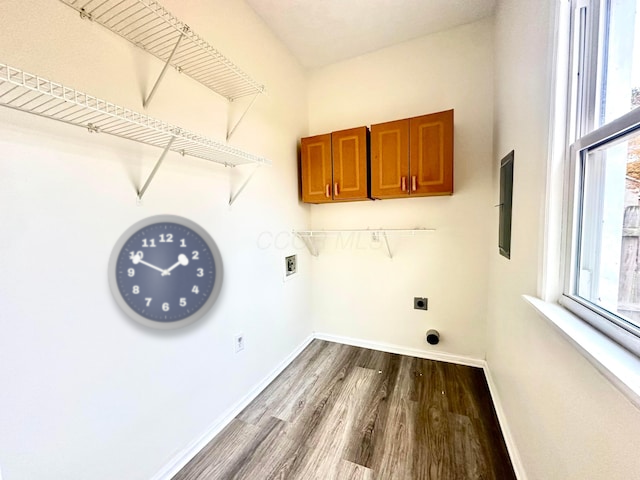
1:49
